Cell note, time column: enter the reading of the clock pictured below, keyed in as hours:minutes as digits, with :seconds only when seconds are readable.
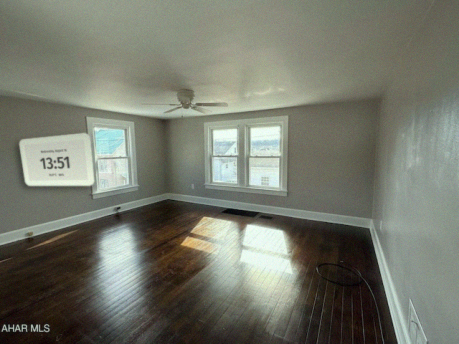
13:51
